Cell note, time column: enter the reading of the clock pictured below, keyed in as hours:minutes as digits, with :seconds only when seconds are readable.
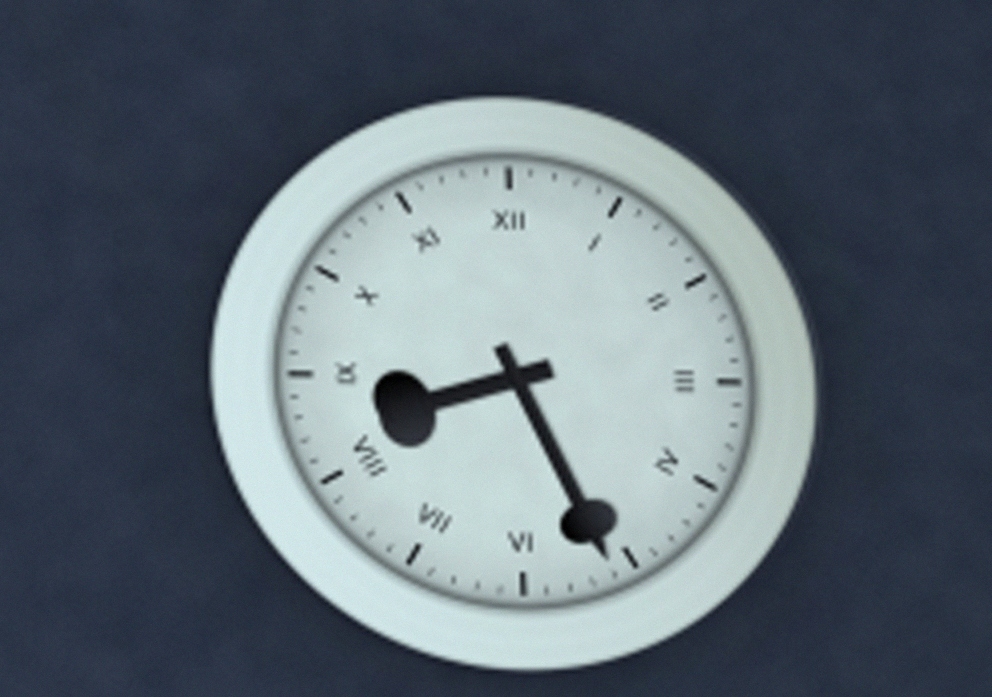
8:26
